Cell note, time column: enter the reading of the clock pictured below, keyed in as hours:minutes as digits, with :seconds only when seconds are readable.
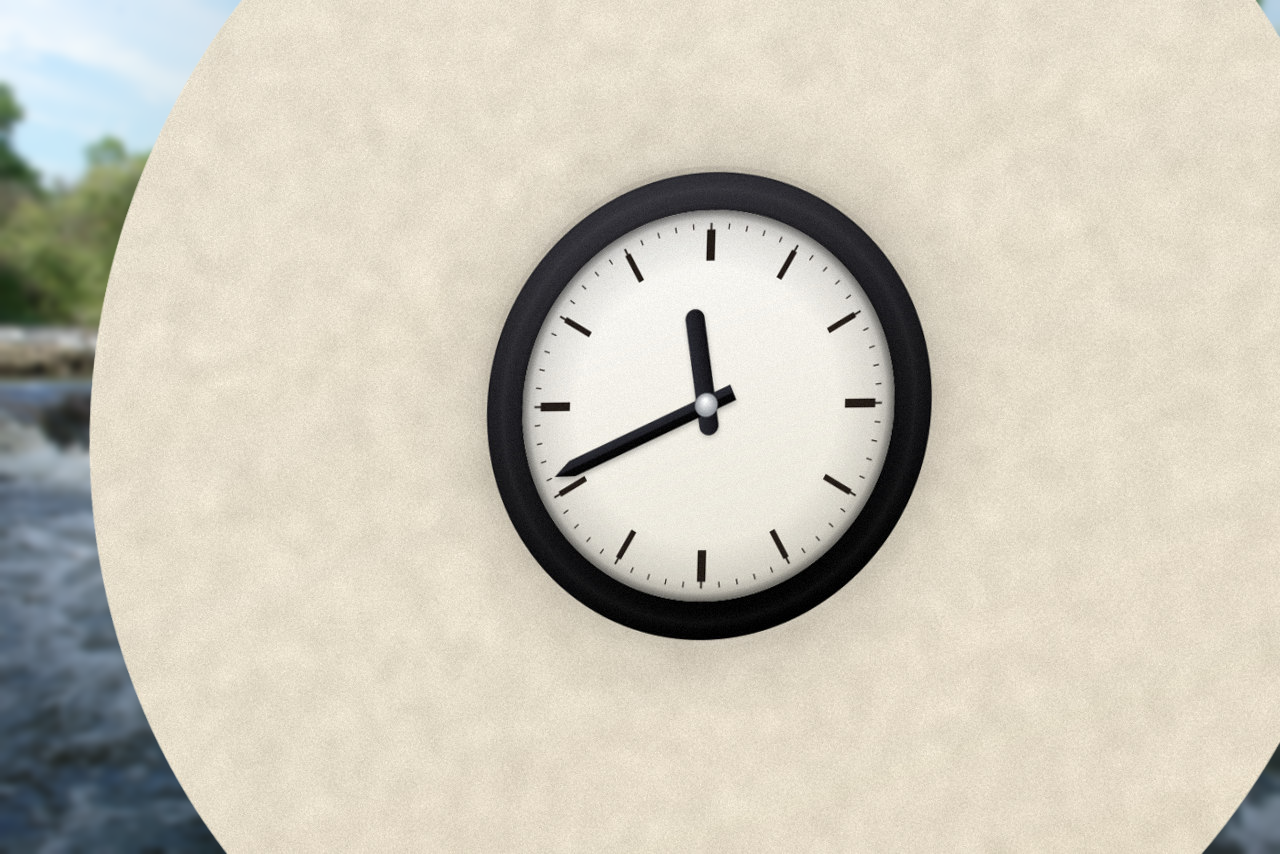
11:41
